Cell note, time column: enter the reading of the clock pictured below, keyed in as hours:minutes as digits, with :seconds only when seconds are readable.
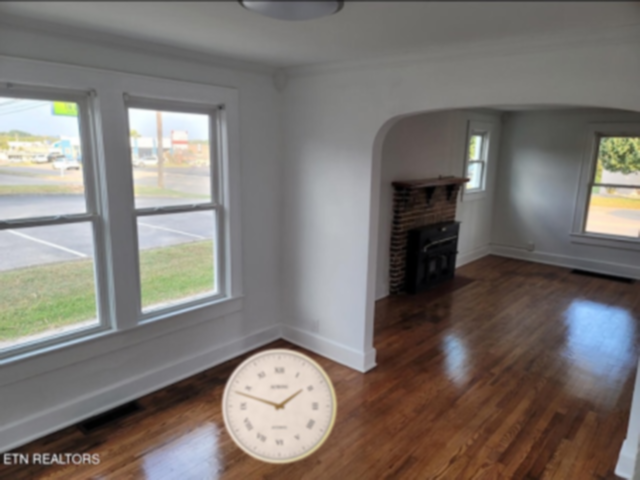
1:48
